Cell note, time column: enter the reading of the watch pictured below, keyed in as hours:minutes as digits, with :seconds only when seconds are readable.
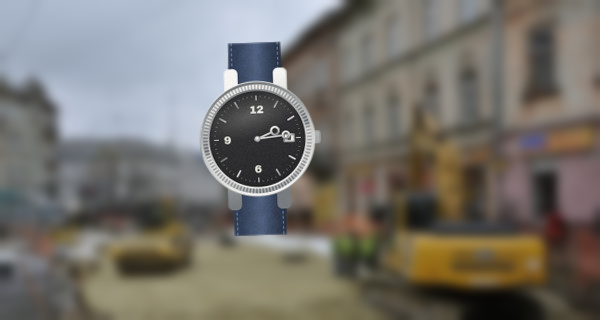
2:14
